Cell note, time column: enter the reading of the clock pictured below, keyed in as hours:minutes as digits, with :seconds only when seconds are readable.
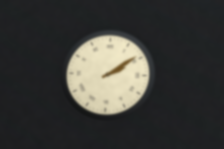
2:09
